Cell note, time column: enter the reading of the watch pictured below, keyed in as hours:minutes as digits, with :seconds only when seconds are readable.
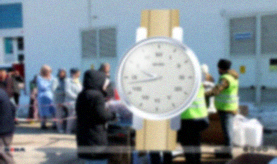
9:43
